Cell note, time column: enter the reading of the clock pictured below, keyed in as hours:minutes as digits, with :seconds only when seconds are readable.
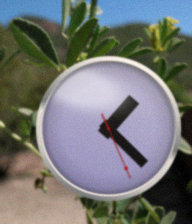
1:22:26
